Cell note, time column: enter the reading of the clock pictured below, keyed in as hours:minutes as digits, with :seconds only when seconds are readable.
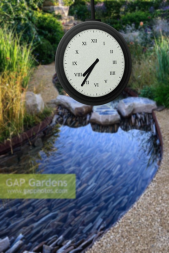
7:36
